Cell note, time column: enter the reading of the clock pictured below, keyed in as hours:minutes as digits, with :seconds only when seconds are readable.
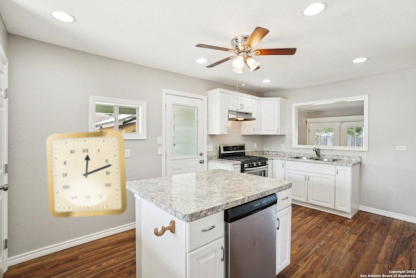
12:12
